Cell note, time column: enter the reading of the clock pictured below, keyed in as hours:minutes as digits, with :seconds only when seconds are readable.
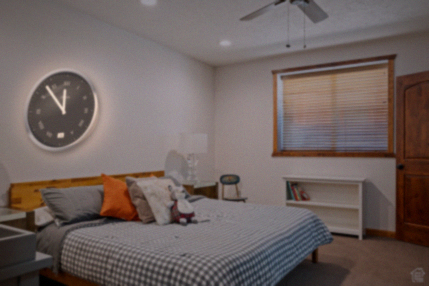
11:53
